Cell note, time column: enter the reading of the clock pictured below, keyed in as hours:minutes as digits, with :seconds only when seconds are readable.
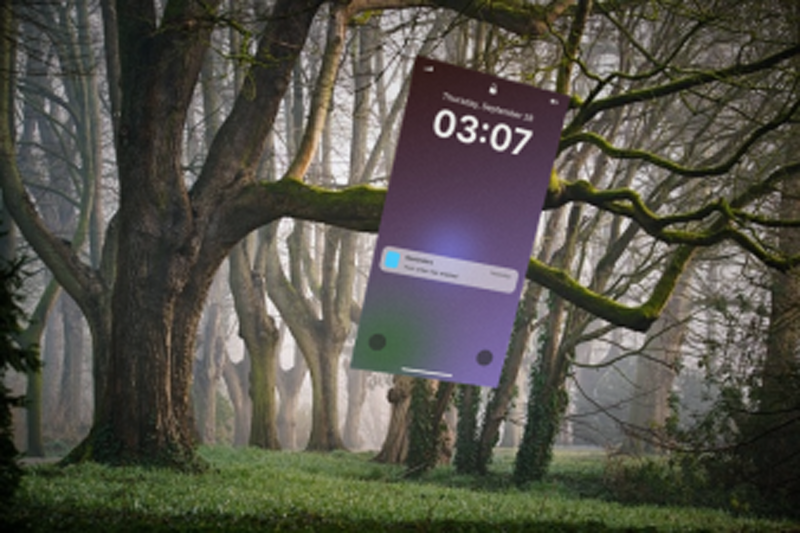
3:07
